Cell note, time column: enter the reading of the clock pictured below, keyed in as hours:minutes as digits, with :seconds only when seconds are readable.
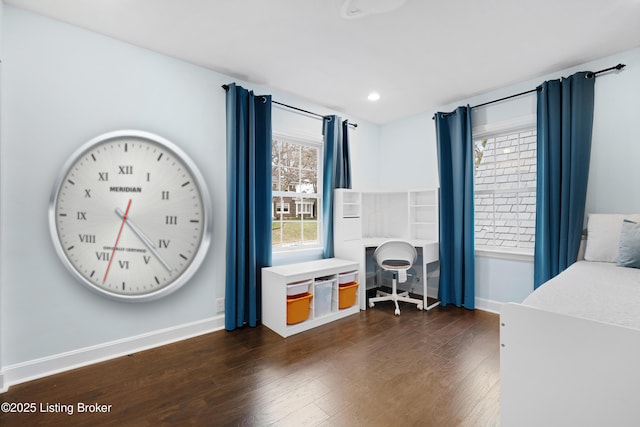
4:22:33
